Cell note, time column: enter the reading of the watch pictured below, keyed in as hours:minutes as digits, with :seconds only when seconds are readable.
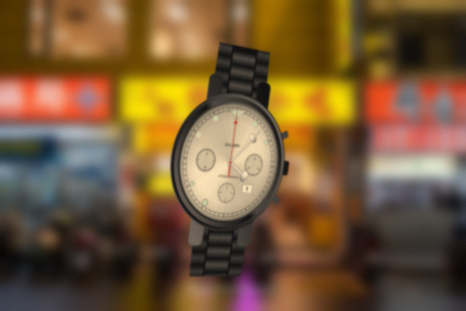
4:07
